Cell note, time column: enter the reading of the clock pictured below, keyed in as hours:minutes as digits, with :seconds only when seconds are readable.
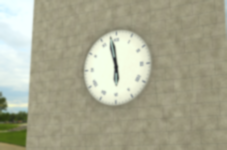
5:58
